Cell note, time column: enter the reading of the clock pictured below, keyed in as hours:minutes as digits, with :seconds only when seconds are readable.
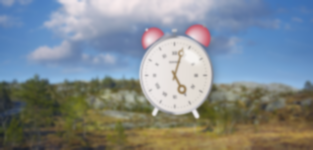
5:03
